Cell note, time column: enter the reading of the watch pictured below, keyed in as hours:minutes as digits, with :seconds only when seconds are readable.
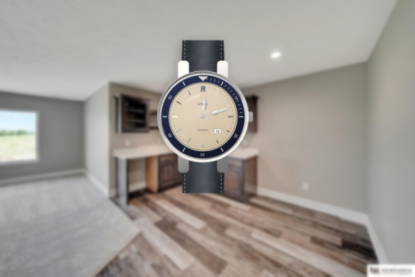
12:12
